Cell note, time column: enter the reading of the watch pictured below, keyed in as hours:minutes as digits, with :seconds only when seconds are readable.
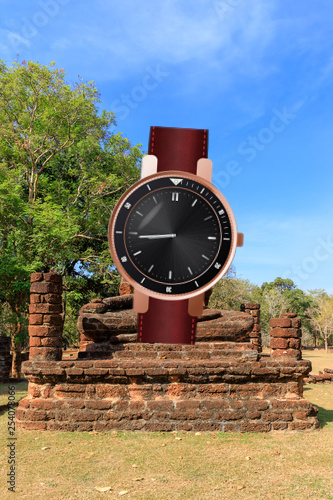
8:44
